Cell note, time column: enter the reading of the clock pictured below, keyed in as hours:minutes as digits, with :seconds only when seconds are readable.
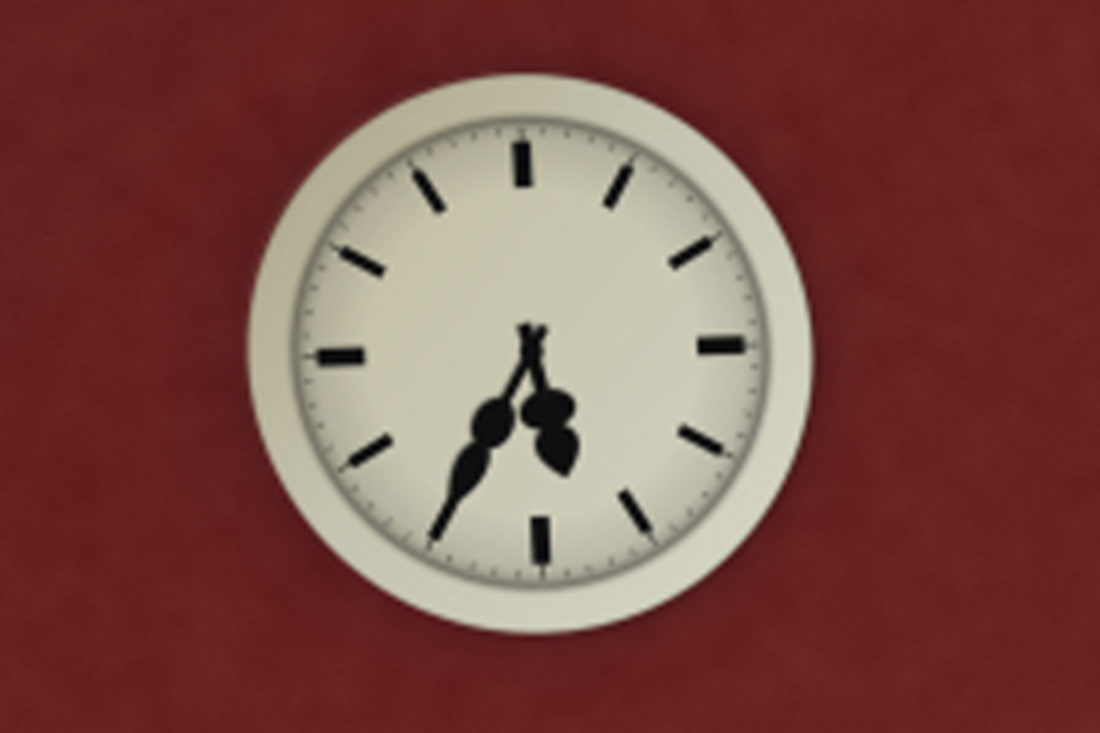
5:35
